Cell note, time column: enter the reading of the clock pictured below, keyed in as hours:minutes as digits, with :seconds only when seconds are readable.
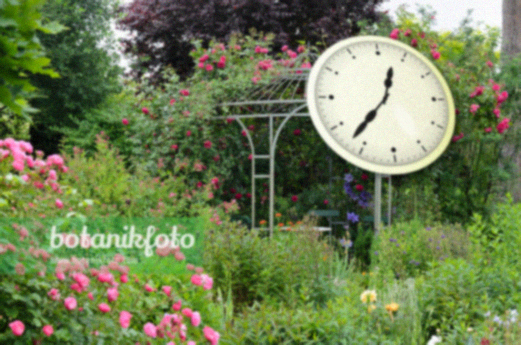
12:37
